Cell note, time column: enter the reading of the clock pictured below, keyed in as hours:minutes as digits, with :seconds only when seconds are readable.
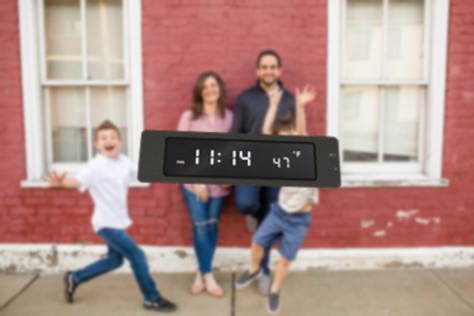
11:14
